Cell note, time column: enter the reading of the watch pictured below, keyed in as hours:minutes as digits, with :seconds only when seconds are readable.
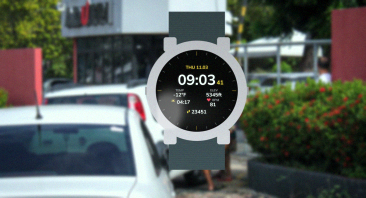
9:03
